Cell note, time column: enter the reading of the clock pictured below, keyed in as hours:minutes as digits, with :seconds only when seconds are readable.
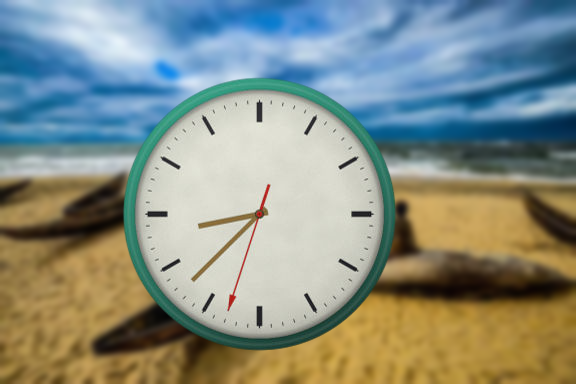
8:37:33
